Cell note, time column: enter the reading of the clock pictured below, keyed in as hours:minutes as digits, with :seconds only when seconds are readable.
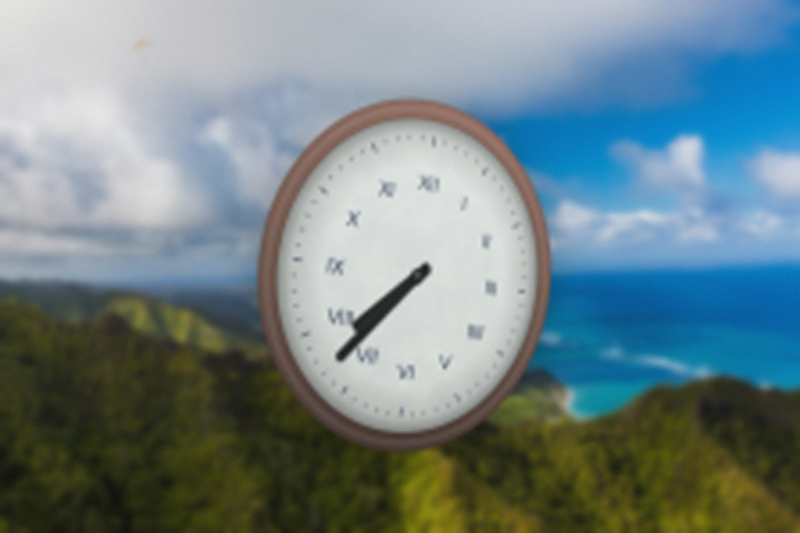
7:37
